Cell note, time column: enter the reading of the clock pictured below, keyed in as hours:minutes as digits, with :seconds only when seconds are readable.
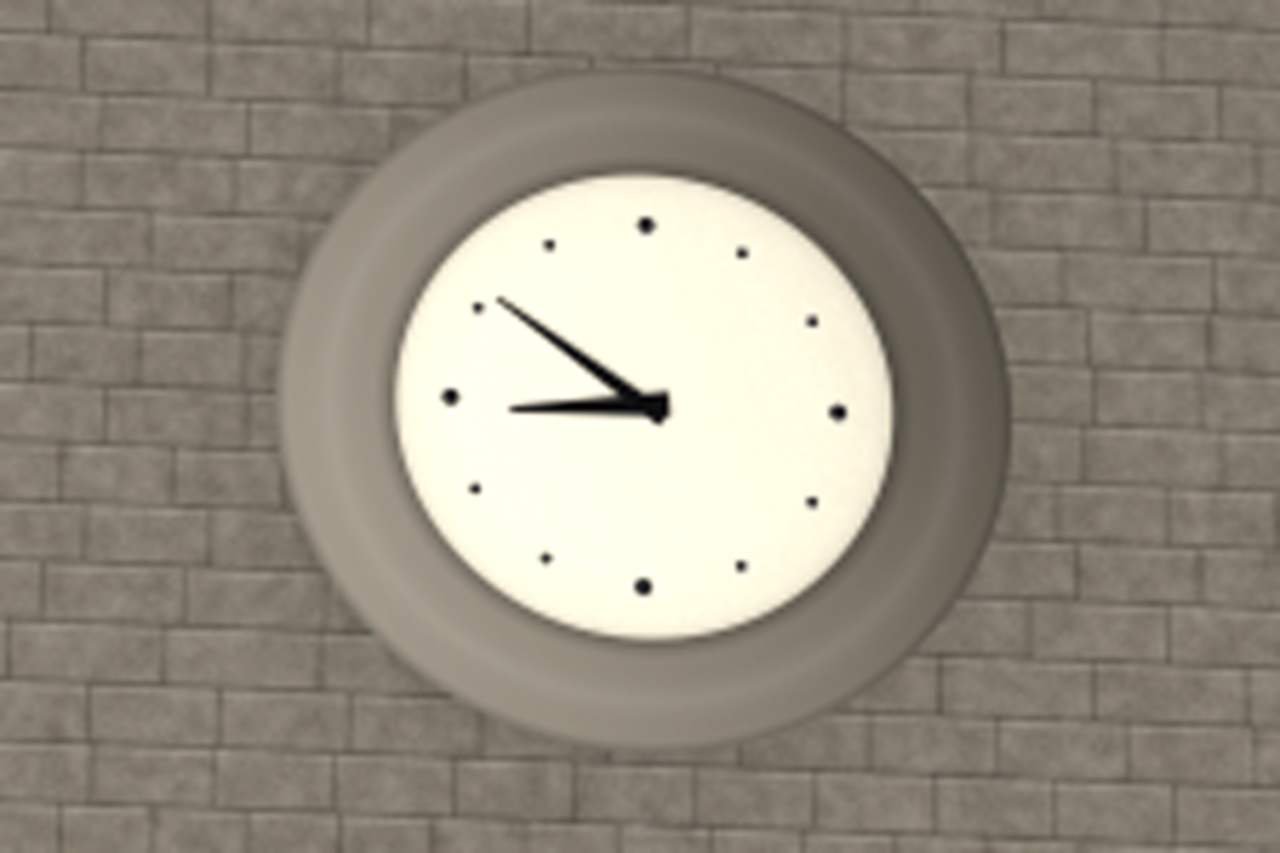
8:51
